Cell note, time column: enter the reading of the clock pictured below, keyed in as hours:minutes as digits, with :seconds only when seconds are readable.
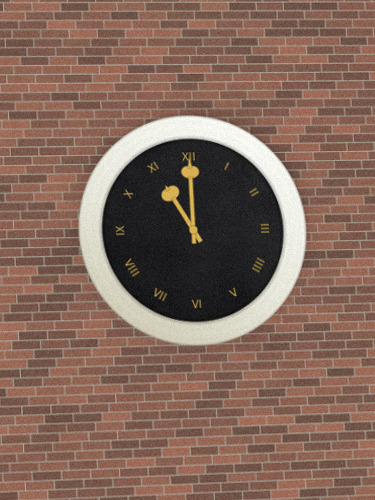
11:00
